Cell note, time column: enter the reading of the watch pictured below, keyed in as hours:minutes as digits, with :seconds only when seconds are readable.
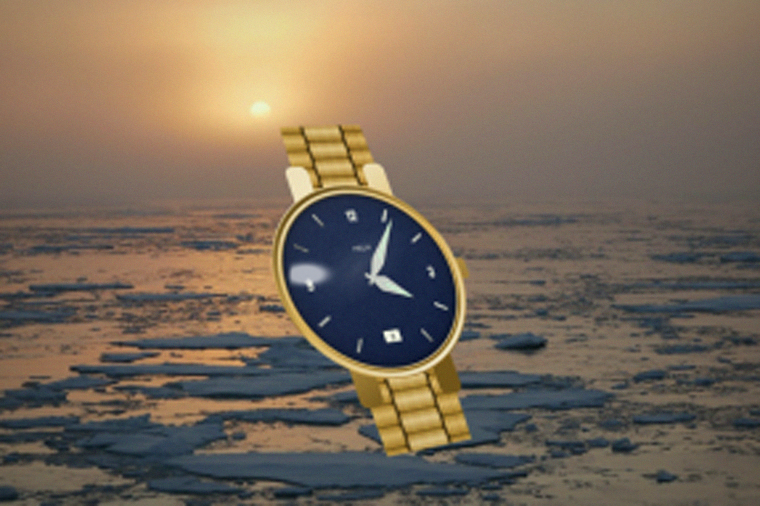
4:06
